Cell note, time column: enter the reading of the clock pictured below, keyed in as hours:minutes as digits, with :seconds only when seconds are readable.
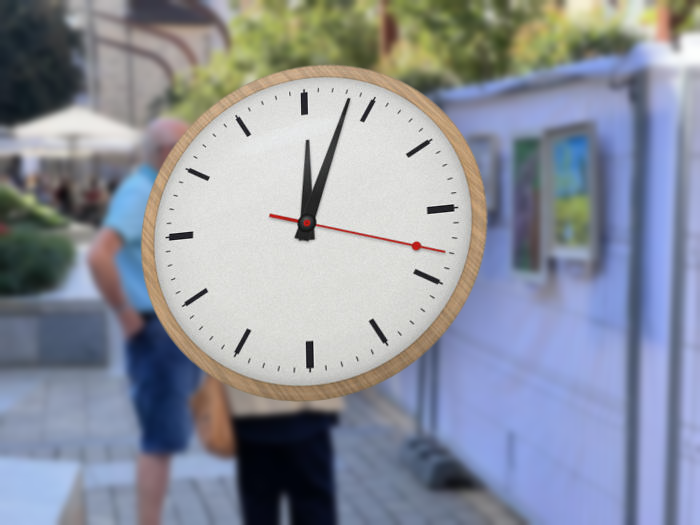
12:03:18
